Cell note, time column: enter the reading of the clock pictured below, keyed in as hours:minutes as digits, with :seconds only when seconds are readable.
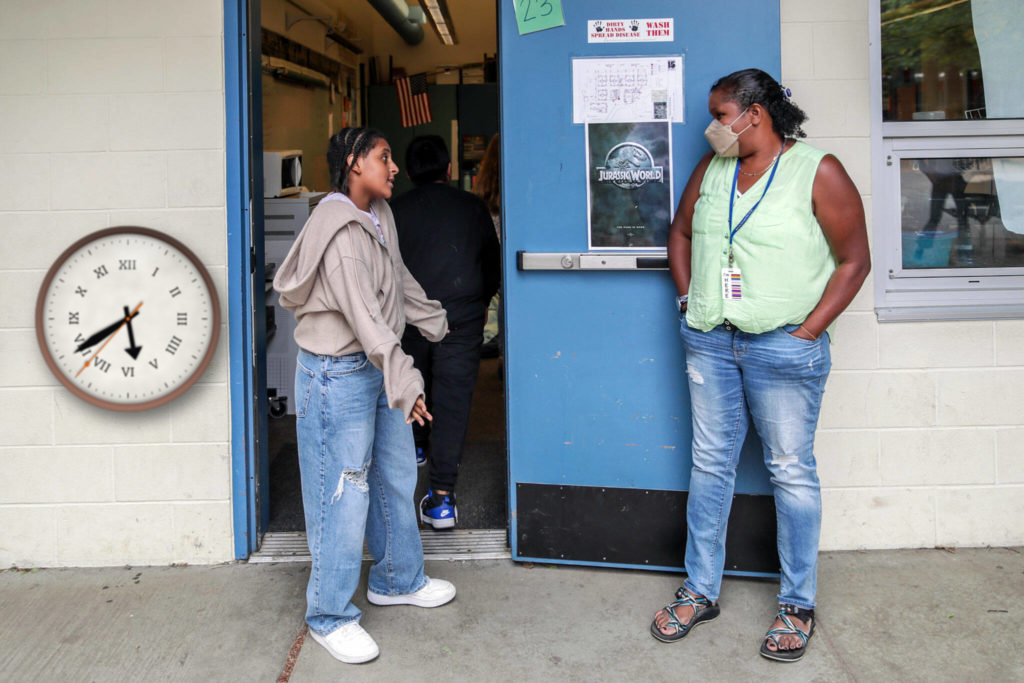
5:39:37
